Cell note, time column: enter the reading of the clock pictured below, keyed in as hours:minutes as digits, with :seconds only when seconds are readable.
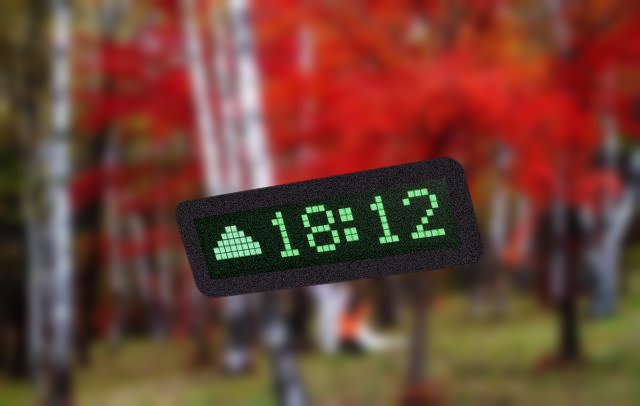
18:12
